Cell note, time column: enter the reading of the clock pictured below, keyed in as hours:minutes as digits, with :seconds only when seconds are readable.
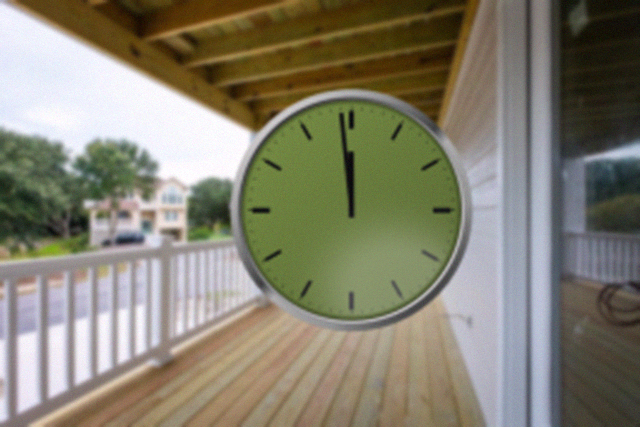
11:59
